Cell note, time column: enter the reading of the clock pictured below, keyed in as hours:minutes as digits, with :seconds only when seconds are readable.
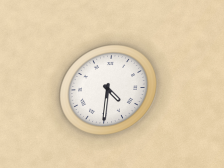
4:30
